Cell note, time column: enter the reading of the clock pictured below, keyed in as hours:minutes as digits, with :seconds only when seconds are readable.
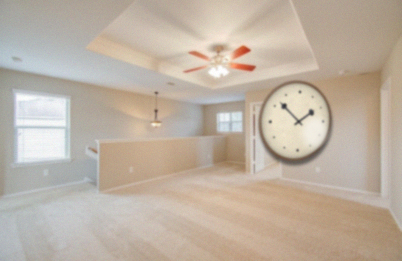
1:52
